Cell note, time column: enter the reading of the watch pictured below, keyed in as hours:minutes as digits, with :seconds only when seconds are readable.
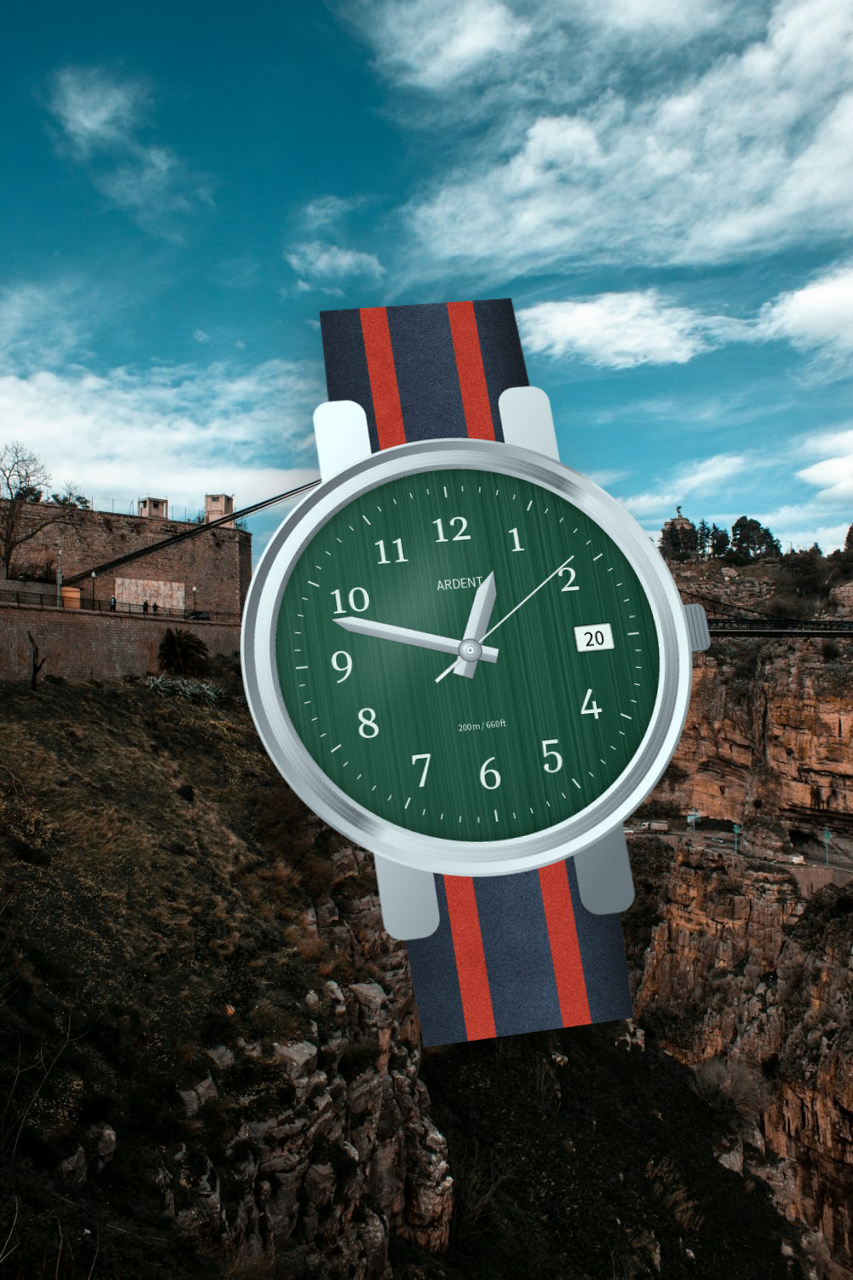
12:48:09
